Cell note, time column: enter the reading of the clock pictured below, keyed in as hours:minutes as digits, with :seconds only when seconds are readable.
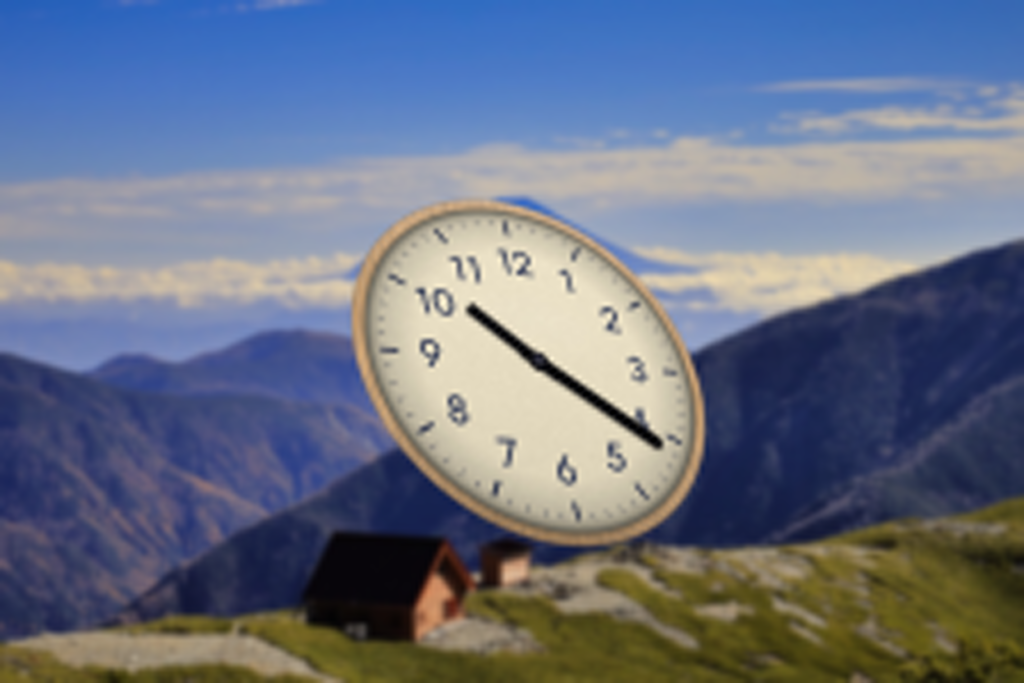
10:21
